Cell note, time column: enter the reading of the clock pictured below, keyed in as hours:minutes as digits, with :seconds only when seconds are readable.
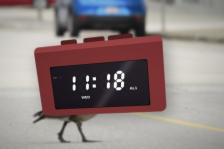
11:18
